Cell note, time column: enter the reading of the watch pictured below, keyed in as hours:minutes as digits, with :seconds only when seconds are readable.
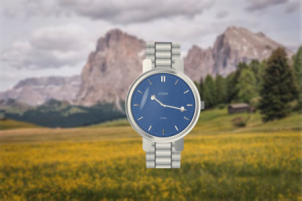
10:17
